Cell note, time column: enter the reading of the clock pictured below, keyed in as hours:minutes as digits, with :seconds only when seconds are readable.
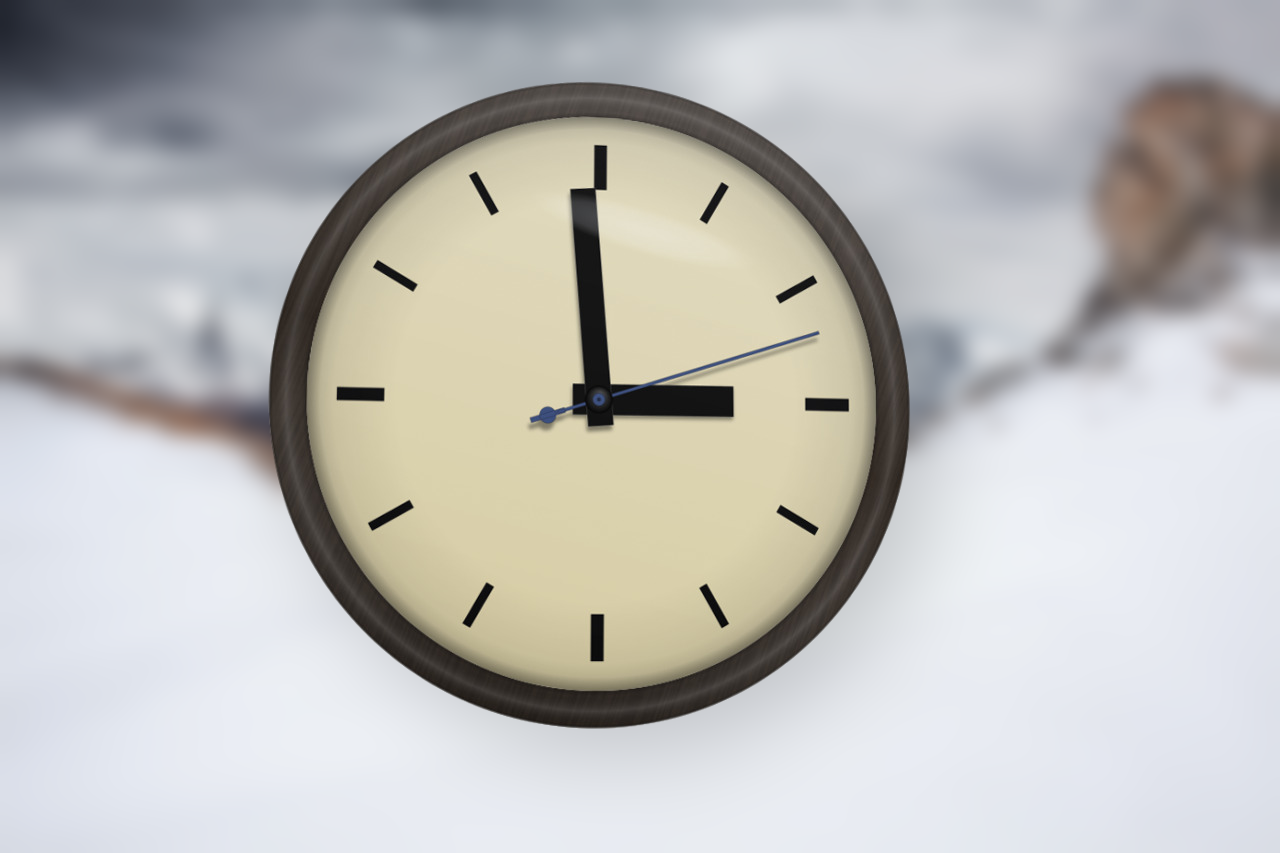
2:59:12
